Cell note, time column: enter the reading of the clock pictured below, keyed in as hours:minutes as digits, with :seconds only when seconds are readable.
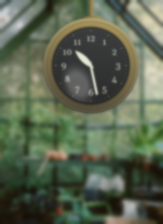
10:28
